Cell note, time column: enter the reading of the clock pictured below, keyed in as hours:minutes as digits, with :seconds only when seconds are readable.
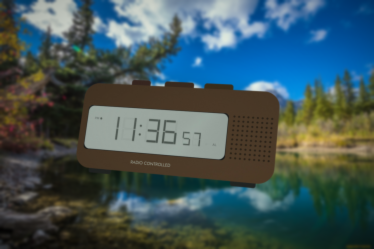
11:36:57
